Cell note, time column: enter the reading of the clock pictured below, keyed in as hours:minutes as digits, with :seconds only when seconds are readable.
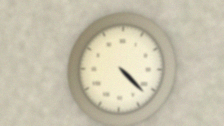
4:22
